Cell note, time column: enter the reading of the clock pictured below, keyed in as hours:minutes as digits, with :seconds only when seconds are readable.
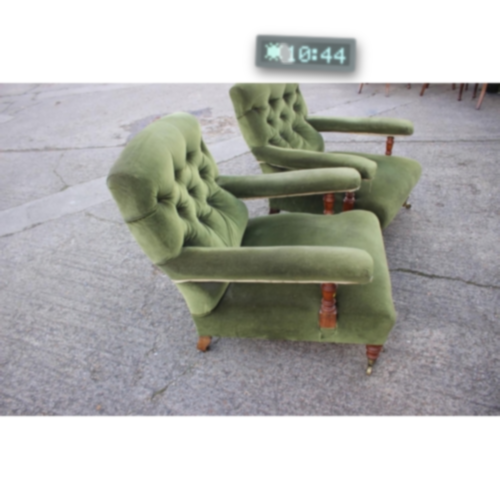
10:44
